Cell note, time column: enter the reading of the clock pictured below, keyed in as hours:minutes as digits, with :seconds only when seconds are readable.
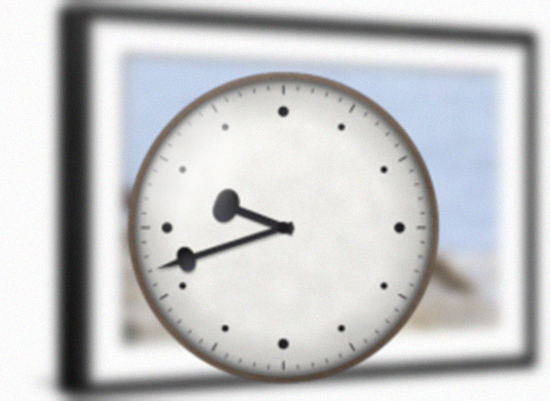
9:42
